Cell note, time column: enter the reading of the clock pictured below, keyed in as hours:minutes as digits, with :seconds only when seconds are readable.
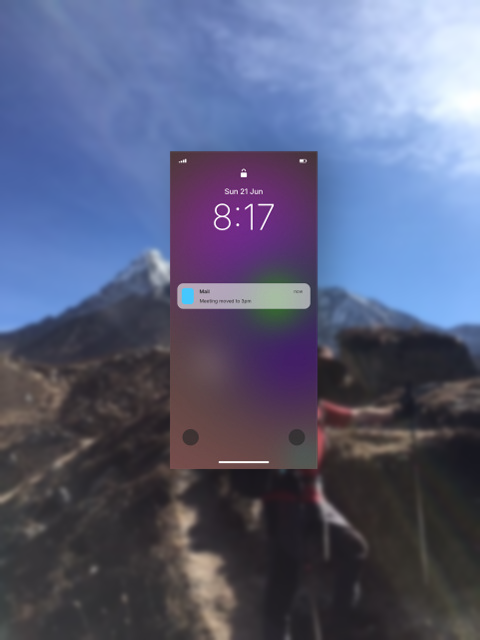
8:17
